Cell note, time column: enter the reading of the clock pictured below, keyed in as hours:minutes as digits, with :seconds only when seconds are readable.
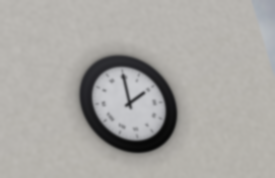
2:00
